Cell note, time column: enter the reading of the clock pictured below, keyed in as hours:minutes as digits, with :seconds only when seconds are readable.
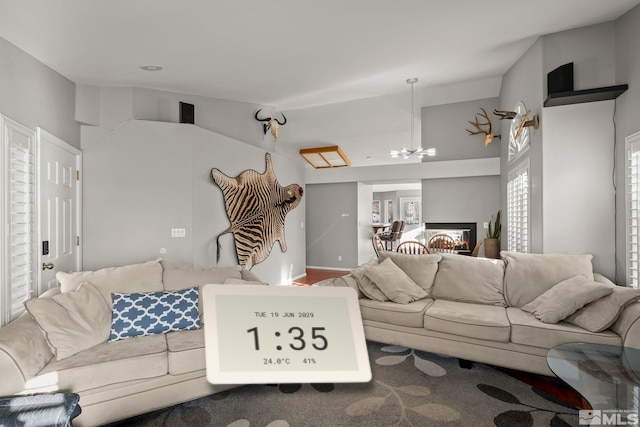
1:35
